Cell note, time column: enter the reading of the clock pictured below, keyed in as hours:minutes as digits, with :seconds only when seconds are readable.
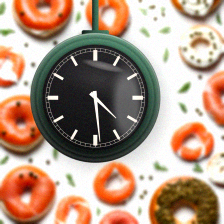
4:29
